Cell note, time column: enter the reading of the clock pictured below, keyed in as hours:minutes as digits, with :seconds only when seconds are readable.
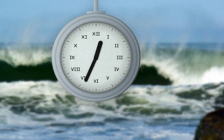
12:34
